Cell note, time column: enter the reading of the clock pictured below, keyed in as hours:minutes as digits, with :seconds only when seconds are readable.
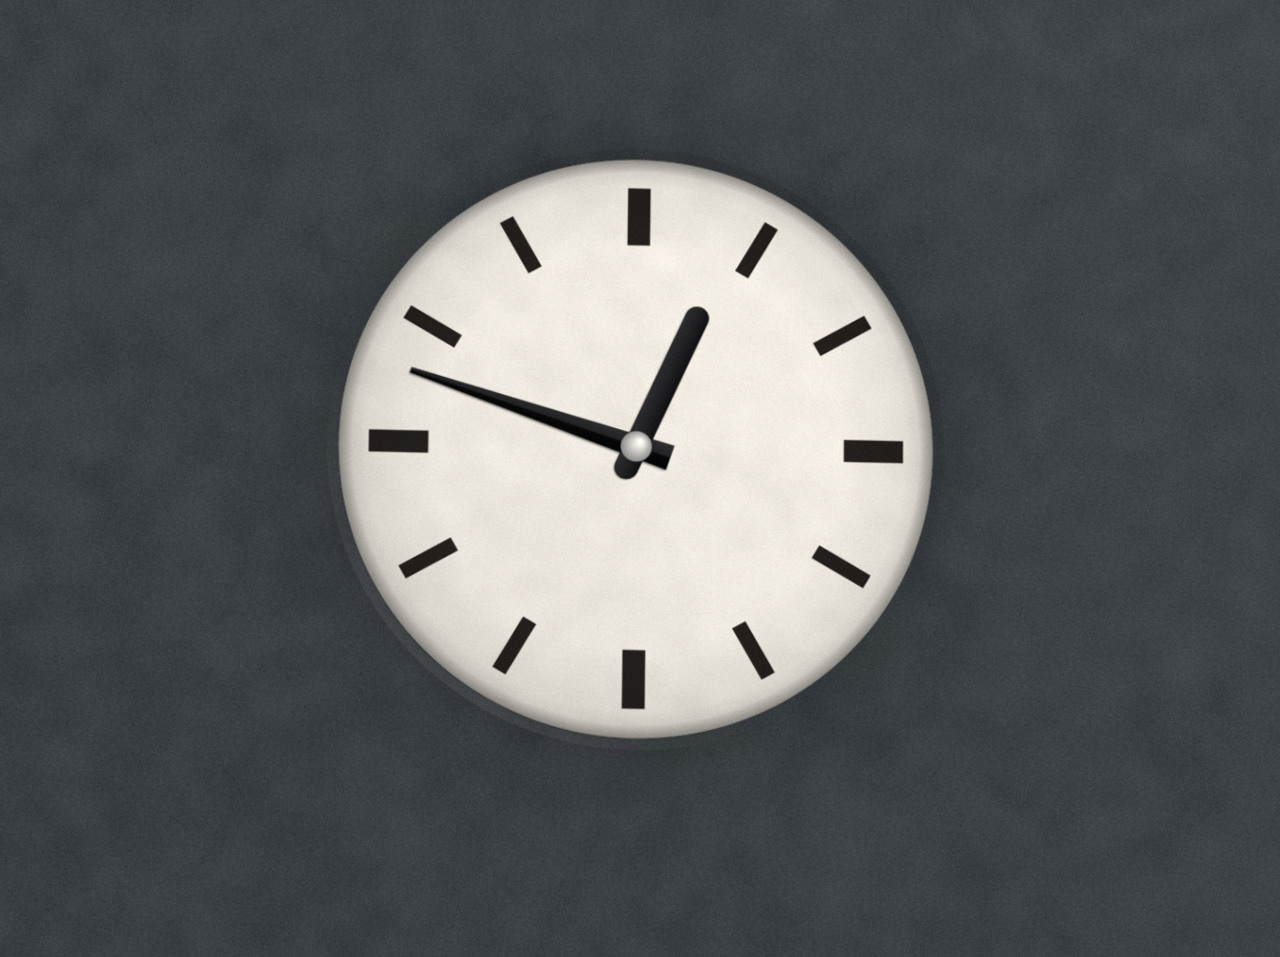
12:48
